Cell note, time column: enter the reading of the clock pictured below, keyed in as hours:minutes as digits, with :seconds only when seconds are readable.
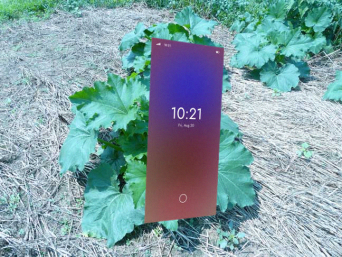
10:21
